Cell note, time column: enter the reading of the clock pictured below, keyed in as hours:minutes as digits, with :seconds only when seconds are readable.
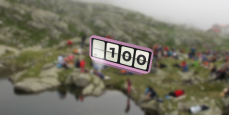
1:00
